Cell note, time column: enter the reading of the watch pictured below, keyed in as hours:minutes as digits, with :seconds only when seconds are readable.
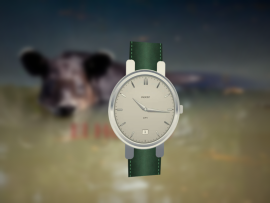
10:16
